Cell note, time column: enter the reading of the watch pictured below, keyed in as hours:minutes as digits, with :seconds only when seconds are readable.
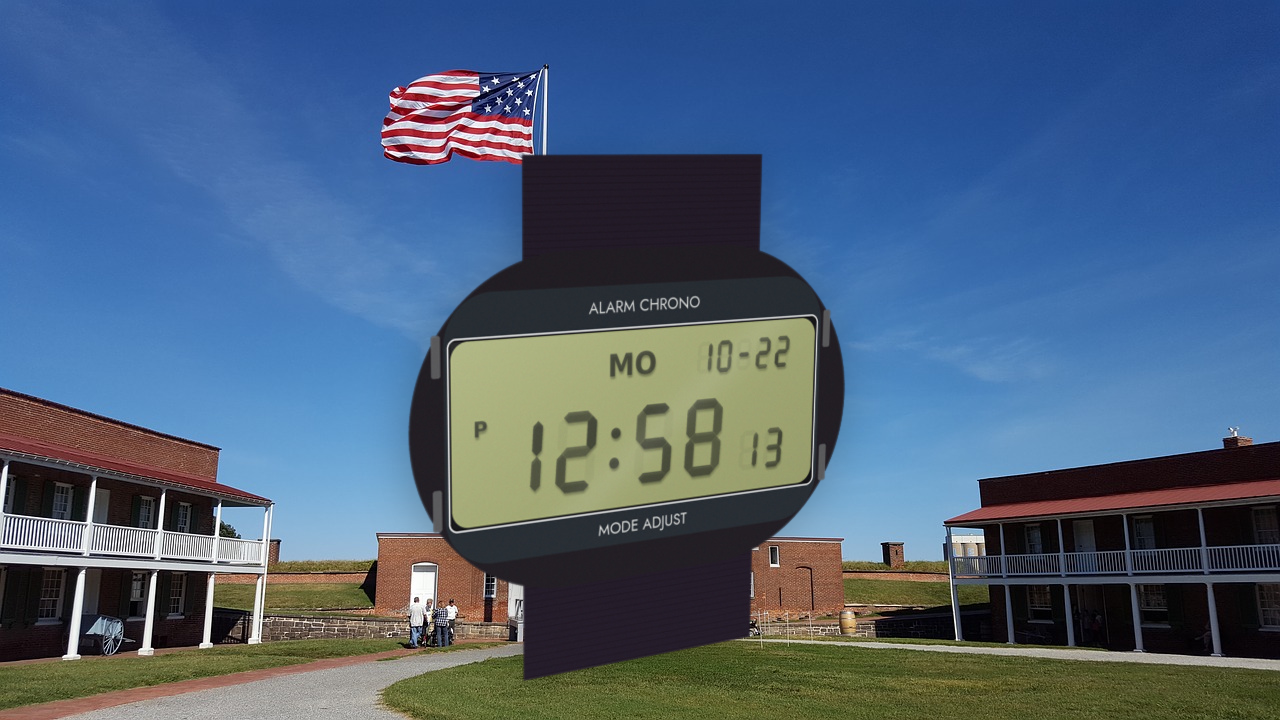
12:58:13
